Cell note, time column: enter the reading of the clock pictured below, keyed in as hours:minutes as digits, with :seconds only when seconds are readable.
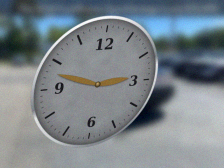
2:48
